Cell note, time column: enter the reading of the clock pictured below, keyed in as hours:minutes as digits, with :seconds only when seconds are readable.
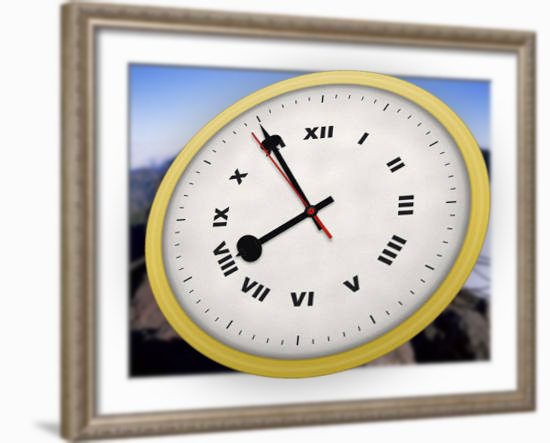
7:54:54
